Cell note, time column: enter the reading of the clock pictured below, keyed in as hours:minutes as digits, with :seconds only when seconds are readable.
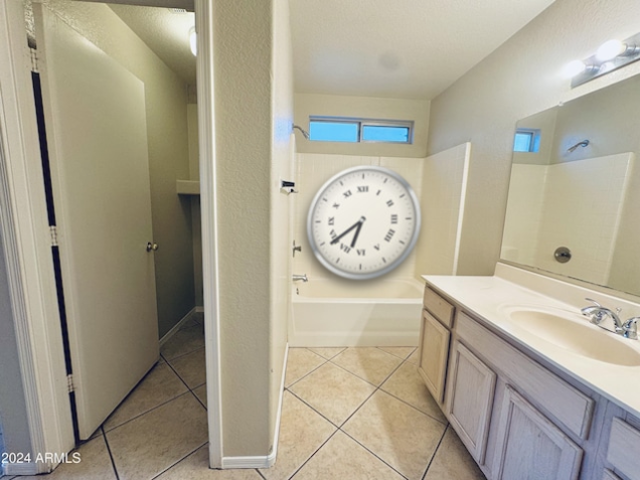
6:39
